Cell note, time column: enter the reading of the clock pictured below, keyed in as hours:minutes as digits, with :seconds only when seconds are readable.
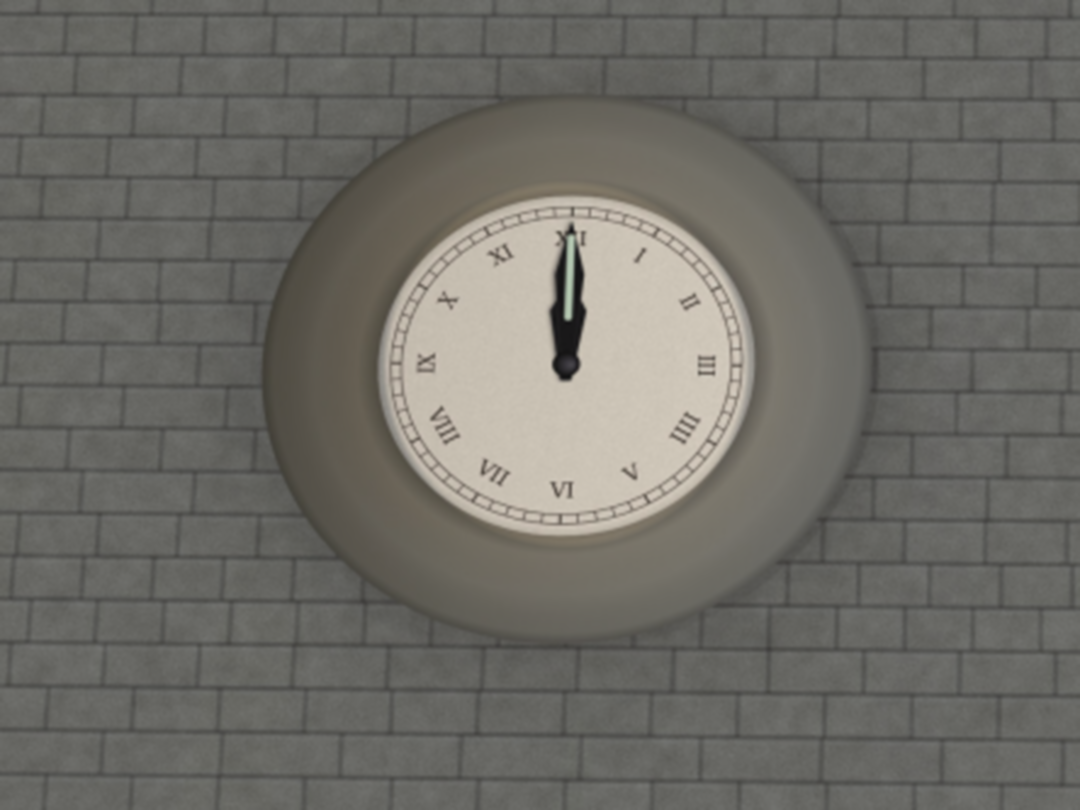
12:00
